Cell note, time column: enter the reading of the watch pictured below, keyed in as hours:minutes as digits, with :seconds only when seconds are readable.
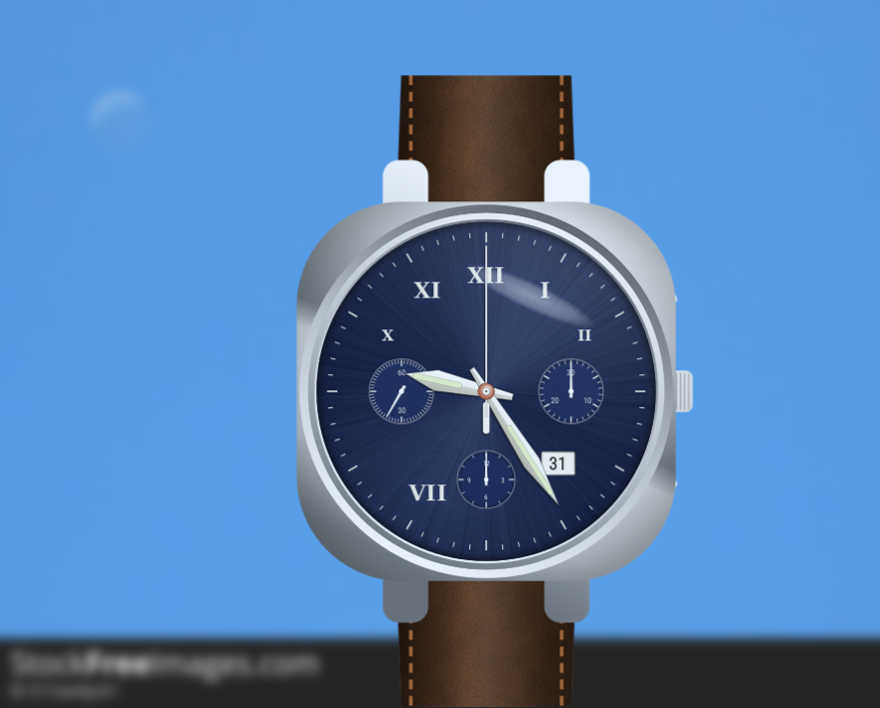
9:24:35
